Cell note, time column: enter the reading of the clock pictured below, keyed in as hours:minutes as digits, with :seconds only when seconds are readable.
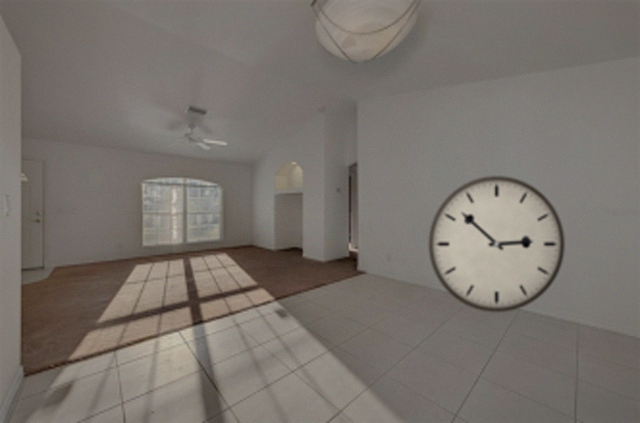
2:52
